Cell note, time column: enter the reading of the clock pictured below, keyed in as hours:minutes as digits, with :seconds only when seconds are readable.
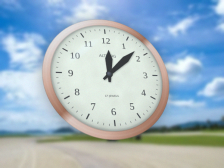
12:08
